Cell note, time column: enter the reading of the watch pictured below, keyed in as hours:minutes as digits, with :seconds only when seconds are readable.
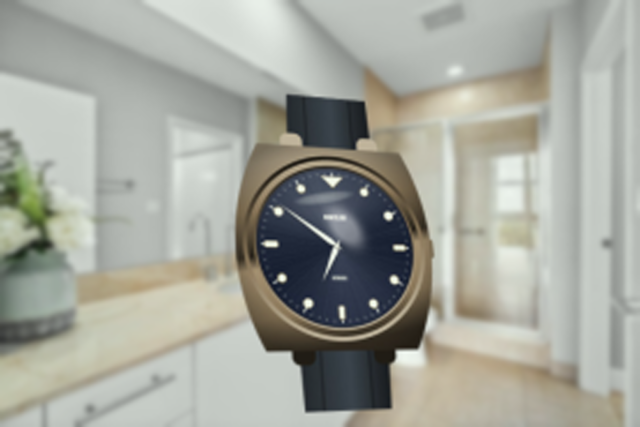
6:51
